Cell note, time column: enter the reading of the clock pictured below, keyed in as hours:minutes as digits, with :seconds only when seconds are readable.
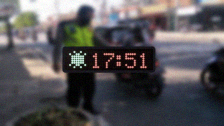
17:51
